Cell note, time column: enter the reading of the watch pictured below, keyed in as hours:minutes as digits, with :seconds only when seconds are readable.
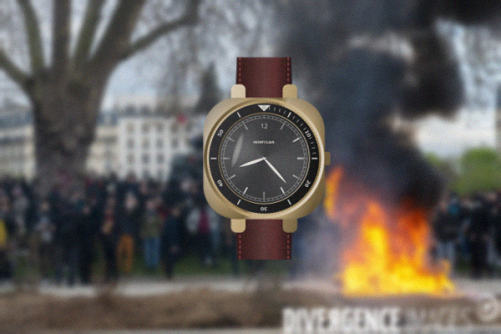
8:23
